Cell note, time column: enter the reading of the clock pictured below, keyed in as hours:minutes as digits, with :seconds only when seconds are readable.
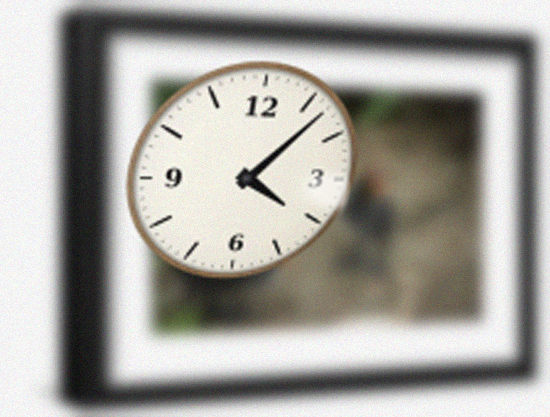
4:07
